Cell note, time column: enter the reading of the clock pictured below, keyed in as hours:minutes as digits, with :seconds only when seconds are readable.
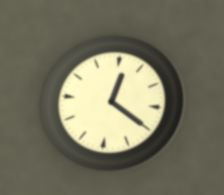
12:20
